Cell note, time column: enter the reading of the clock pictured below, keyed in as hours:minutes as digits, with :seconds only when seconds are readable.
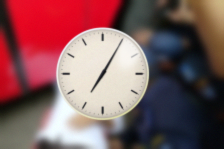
7:05
